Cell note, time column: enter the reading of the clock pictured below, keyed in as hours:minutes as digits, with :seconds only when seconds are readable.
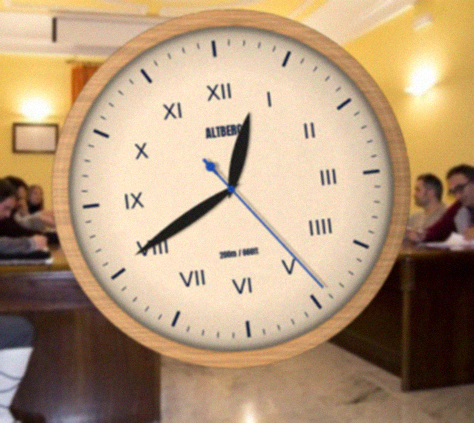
12:40:24
